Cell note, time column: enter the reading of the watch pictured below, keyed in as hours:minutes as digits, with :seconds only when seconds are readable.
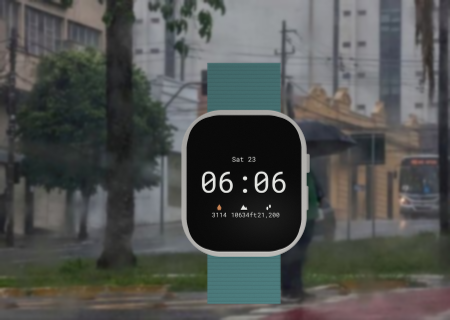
6:06
